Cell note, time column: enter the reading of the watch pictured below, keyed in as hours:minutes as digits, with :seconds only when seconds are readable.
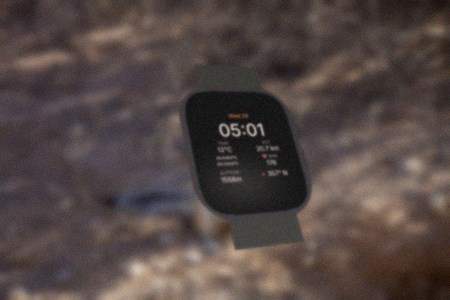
5:01
